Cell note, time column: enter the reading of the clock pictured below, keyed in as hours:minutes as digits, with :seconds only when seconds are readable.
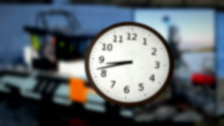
8:42
